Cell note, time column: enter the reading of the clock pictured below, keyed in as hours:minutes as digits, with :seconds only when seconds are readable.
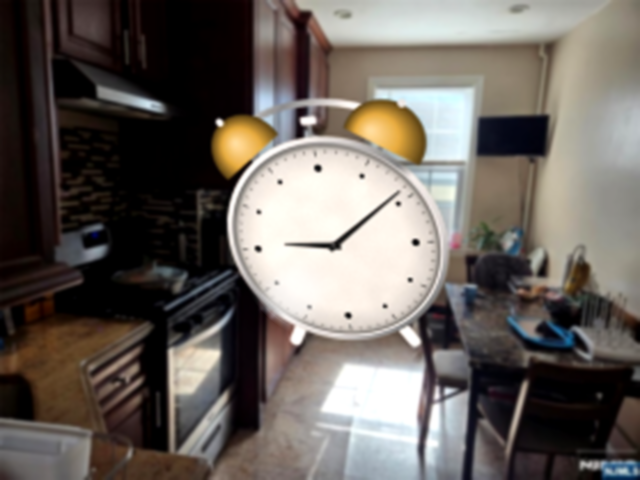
9:09
